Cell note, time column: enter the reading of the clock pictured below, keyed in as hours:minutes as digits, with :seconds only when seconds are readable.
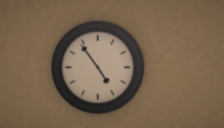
4:54
